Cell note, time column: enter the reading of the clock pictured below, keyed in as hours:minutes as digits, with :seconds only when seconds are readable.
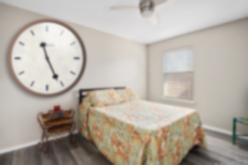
11:26
